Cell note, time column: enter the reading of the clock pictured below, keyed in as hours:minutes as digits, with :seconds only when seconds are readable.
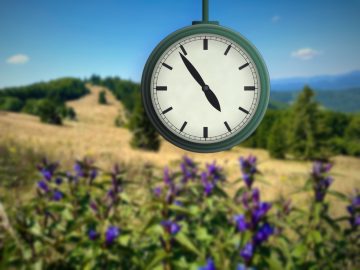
4:54
